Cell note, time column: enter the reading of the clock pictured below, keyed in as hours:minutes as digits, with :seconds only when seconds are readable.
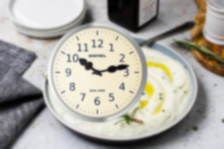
10:13
